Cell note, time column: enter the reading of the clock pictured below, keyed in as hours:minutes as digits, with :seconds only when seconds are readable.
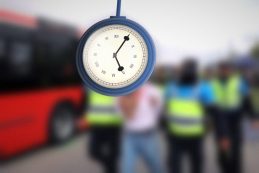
5:05
